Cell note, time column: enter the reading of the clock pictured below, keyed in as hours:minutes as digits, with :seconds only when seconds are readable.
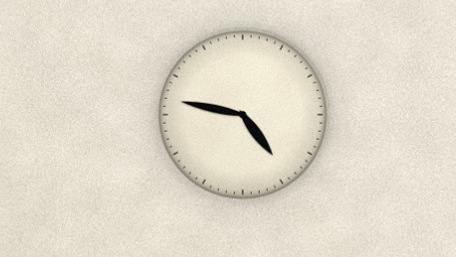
4:47
